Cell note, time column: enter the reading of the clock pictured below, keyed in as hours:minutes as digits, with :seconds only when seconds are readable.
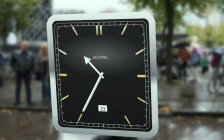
10:35
